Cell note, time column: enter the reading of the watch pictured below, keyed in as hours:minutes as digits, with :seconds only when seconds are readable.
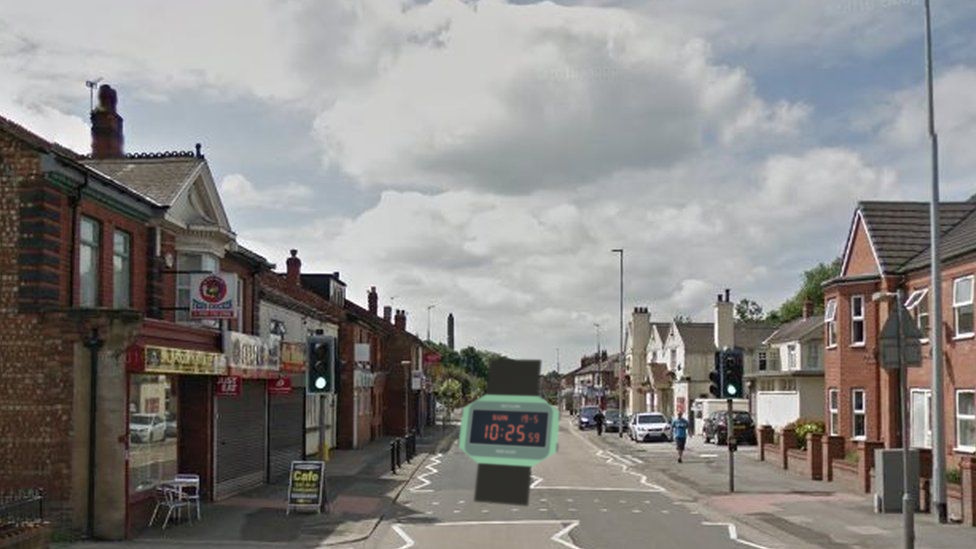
10:25
